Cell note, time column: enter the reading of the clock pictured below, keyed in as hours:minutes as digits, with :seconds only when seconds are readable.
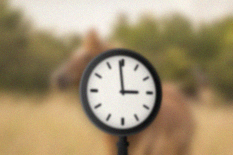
2:59
